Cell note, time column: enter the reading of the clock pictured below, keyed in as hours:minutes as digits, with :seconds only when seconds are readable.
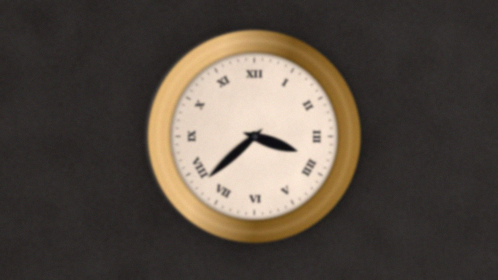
3:38
